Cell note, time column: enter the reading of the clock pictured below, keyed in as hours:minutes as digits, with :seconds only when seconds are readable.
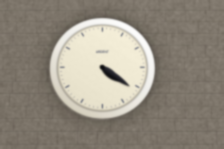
4:21
